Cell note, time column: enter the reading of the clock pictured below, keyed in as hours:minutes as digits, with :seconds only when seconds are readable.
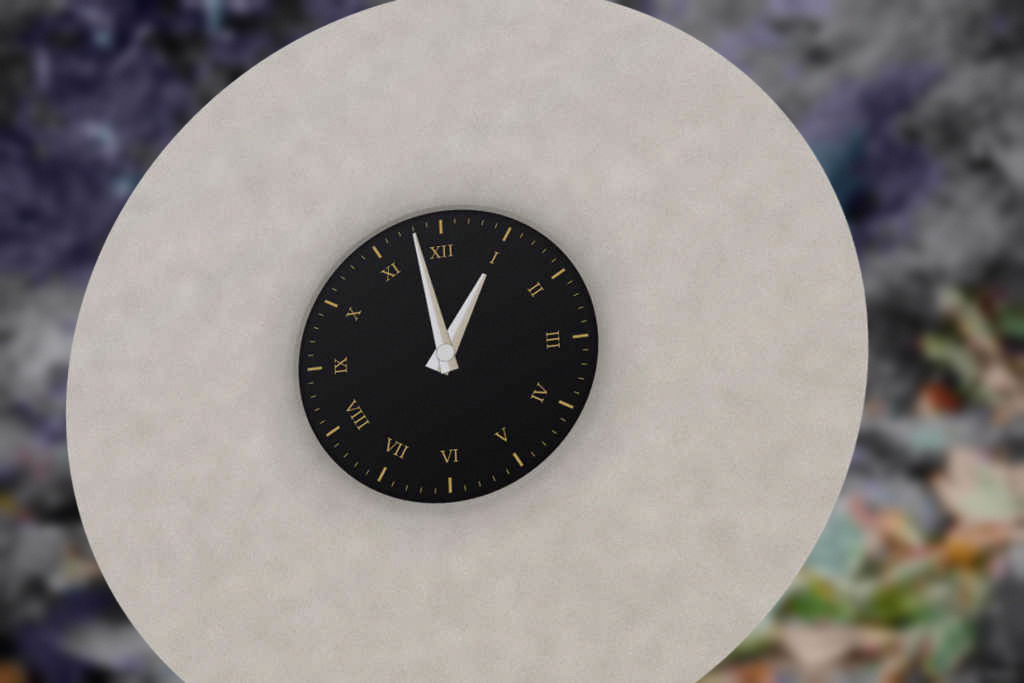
12:58
